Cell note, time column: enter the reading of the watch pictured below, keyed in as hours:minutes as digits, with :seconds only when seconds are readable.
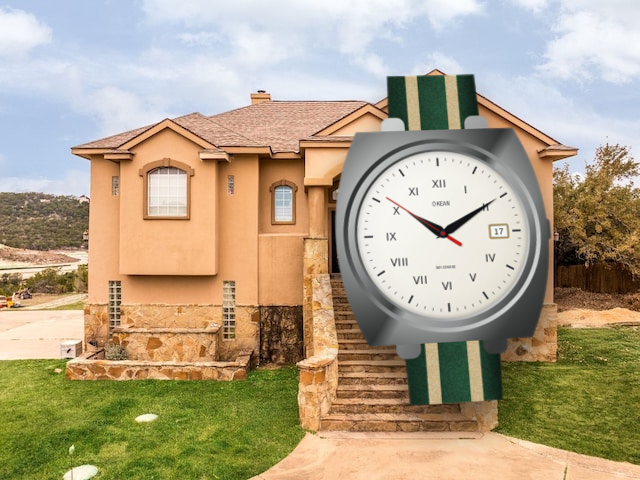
10:09:51
